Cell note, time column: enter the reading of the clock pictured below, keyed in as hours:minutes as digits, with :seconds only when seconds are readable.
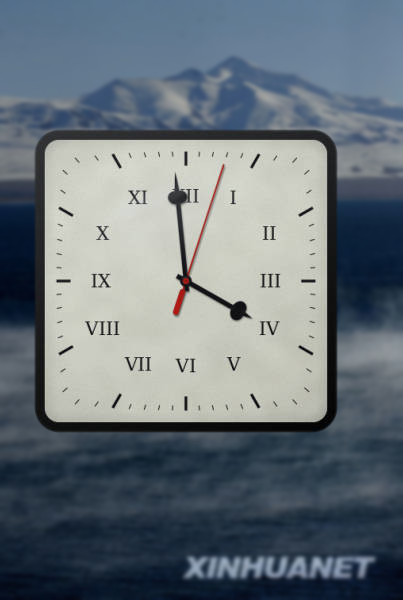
3:59:03
